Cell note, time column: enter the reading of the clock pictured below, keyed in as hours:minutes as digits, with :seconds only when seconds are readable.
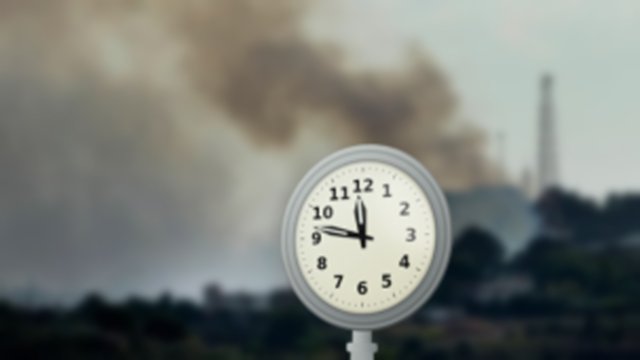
11:47
